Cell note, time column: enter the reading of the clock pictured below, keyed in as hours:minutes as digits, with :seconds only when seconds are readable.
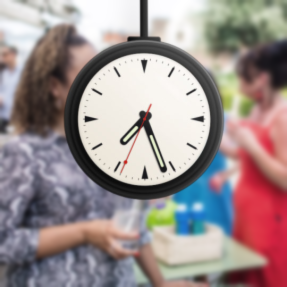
7:26:34
